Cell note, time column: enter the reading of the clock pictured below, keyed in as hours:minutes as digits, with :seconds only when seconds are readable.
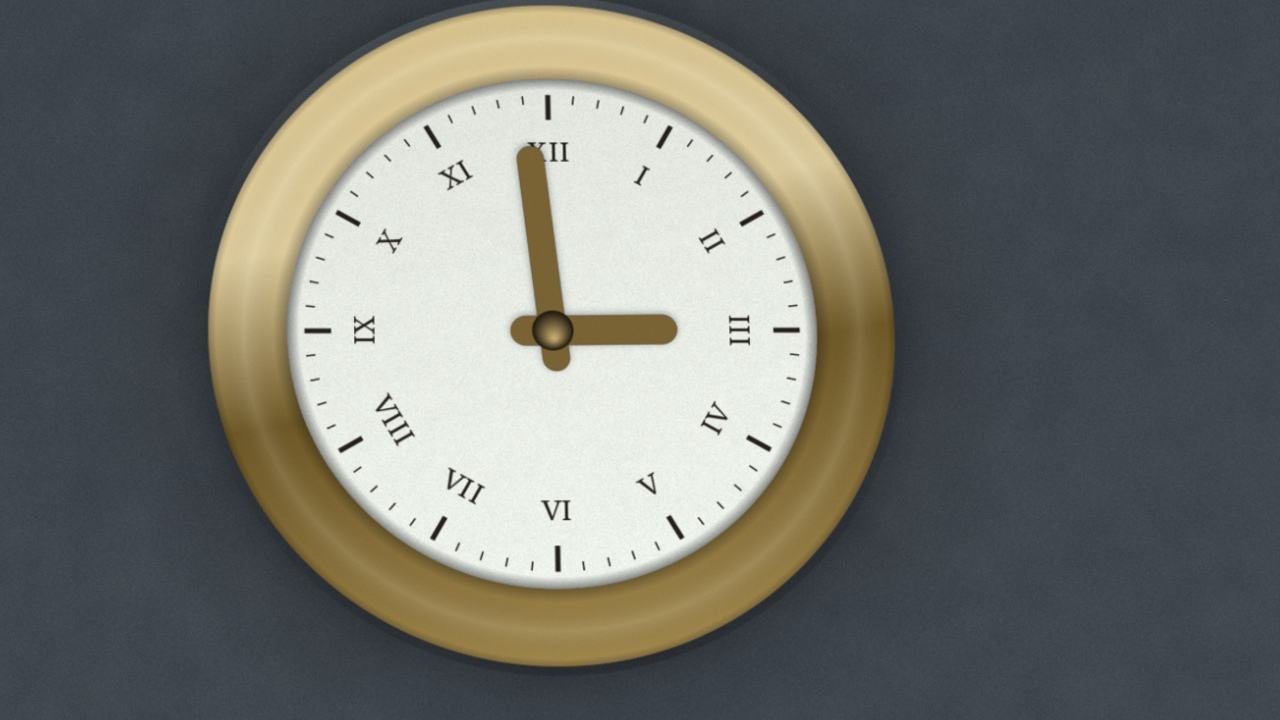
2:59
